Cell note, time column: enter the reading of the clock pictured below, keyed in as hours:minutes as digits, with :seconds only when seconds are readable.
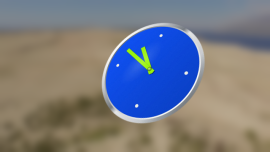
10:50
